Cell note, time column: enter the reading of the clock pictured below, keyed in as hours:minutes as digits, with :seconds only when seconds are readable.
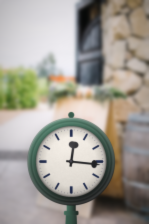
12:16
